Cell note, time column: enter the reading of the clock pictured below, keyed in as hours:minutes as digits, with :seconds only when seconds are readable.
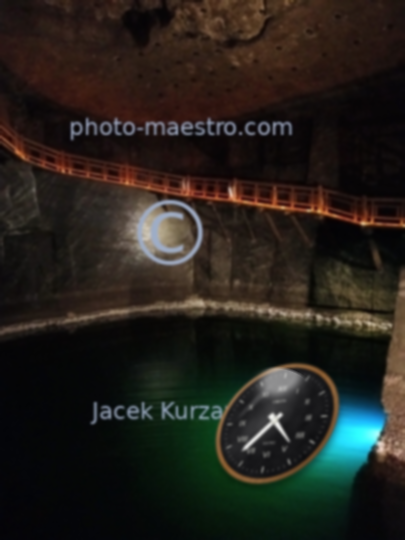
4:37
